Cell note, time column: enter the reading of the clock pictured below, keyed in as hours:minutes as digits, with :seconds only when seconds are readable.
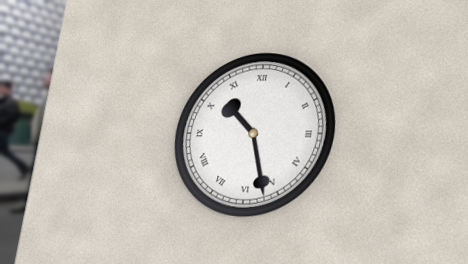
10:27
